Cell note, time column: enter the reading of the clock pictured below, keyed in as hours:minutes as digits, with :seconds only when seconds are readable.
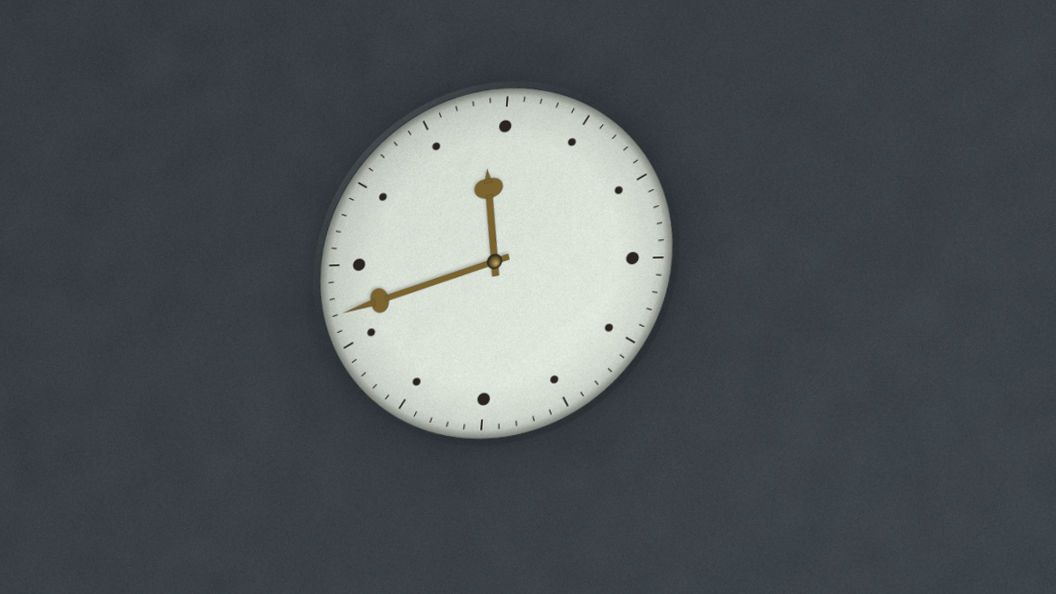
11:42
